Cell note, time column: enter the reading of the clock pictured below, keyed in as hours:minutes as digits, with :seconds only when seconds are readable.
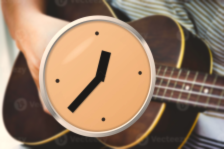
12:38
